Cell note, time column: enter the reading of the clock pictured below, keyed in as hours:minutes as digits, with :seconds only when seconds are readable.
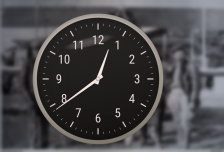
12:39
